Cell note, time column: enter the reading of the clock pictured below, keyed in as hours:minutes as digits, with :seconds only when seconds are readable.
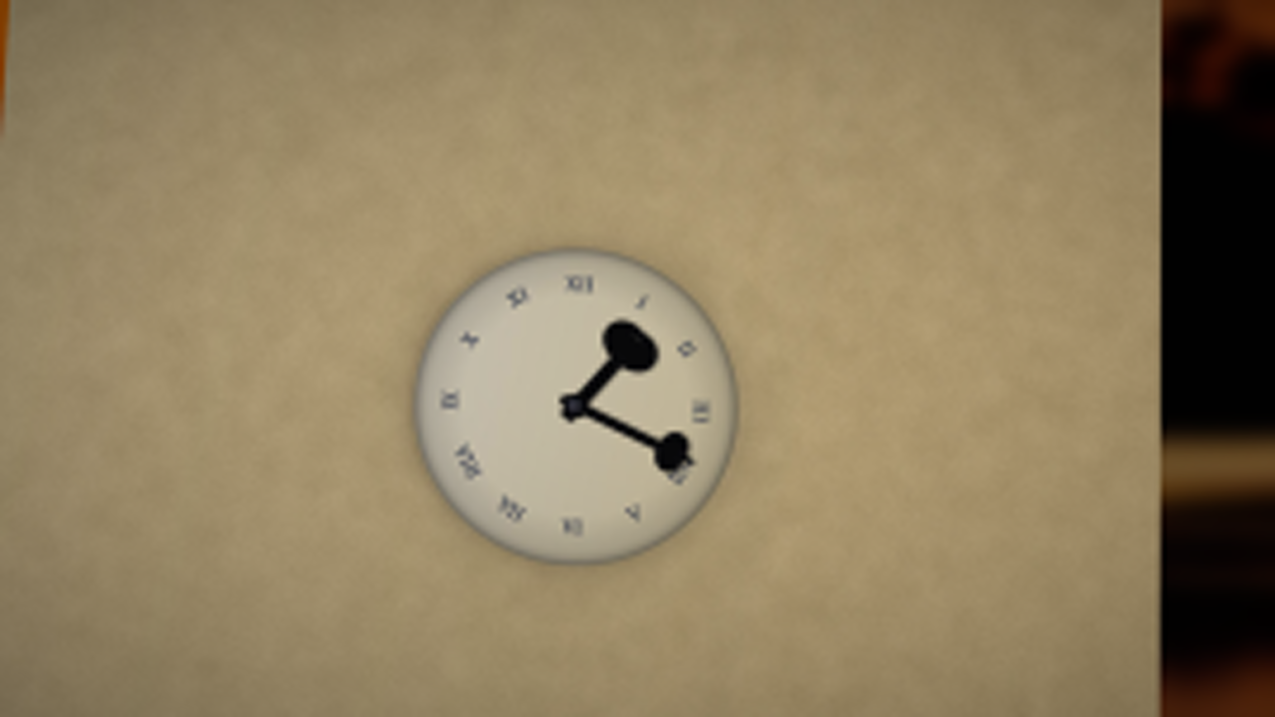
1:19
